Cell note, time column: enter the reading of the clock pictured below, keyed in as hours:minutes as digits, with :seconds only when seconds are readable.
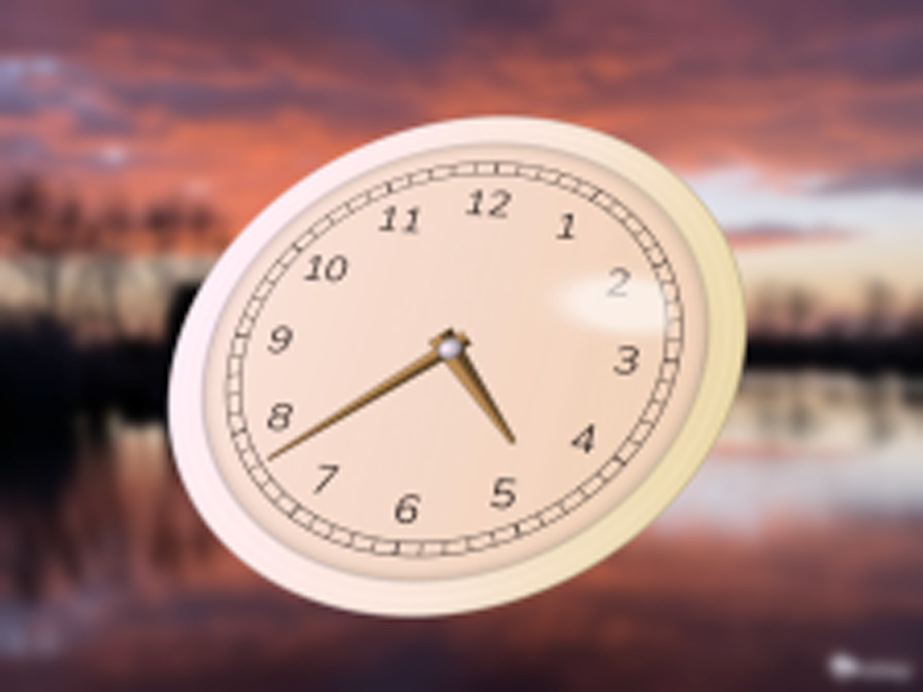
4:38
